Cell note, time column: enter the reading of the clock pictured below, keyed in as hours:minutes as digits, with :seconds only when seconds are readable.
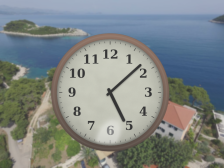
5:08
